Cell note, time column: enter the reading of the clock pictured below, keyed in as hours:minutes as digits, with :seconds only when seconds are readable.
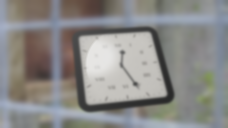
12:26
